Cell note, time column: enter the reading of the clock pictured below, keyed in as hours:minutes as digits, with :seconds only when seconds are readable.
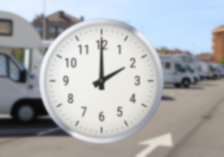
2:00
